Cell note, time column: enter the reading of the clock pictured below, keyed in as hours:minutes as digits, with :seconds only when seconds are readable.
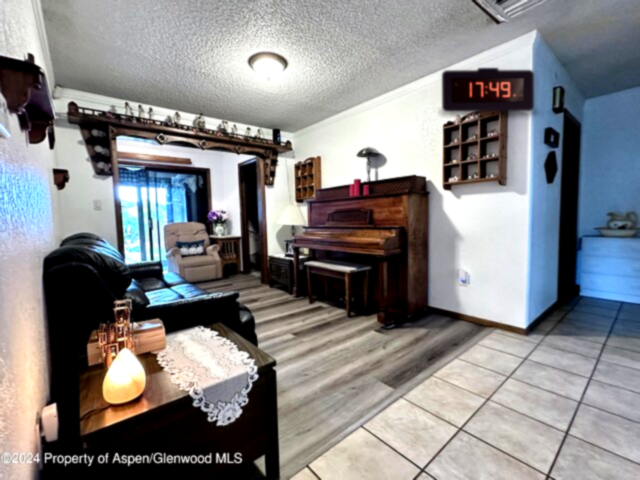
17:49
